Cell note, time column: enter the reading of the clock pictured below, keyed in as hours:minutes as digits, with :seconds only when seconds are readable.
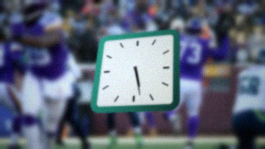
5:28
